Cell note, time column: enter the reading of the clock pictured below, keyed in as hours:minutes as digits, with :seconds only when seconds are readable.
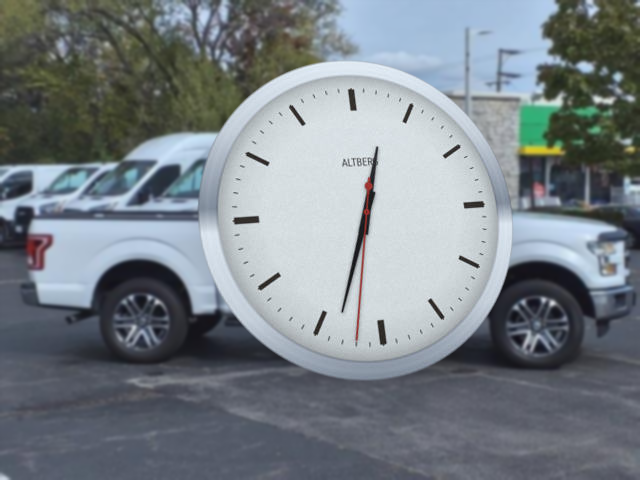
12:33:32
